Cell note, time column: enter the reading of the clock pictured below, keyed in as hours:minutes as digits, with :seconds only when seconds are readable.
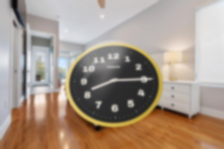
8:15
